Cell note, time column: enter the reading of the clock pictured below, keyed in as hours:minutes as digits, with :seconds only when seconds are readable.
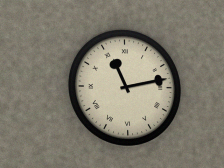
11:13
